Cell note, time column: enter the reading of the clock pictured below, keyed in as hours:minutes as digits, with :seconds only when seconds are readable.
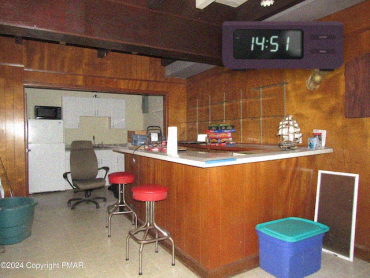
14:51
